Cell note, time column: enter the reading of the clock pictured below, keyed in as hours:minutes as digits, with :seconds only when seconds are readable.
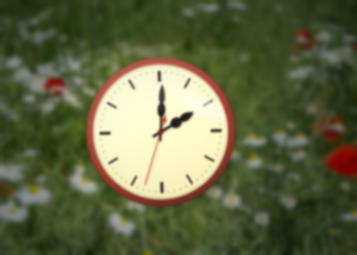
2:00:33
